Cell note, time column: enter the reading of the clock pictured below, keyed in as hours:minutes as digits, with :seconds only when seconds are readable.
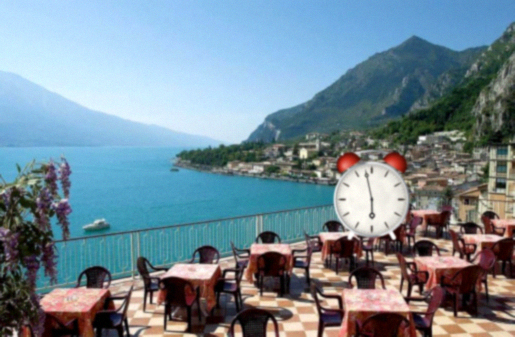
5:58
